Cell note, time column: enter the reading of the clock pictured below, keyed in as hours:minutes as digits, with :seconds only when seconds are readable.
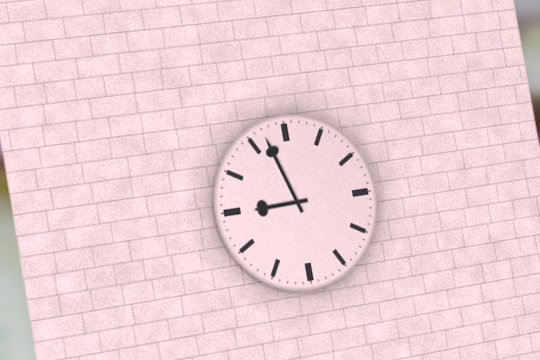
8:57
